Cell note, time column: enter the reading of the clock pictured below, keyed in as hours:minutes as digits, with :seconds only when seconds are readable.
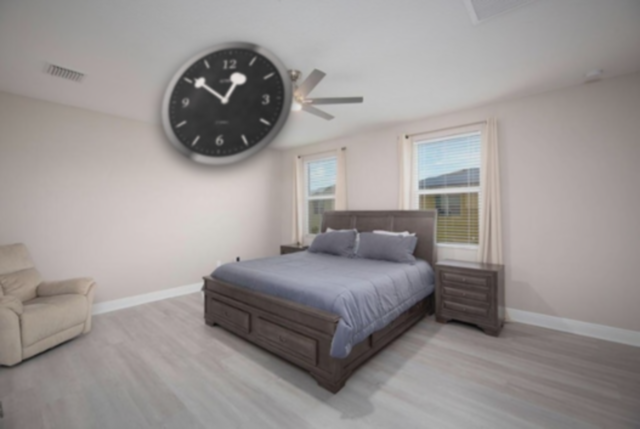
12:51
